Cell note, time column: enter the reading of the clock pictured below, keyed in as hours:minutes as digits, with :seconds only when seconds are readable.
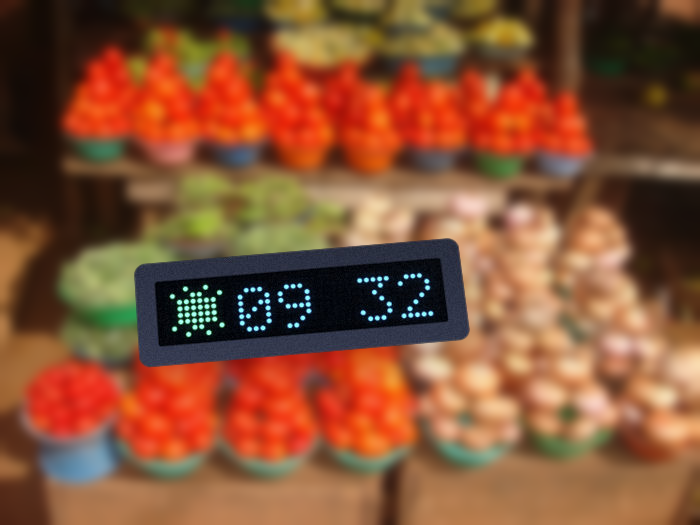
9:32
